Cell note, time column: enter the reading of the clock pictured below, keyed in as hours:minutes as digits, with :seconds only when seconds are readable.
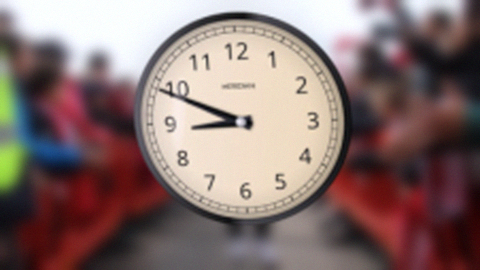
8:49
